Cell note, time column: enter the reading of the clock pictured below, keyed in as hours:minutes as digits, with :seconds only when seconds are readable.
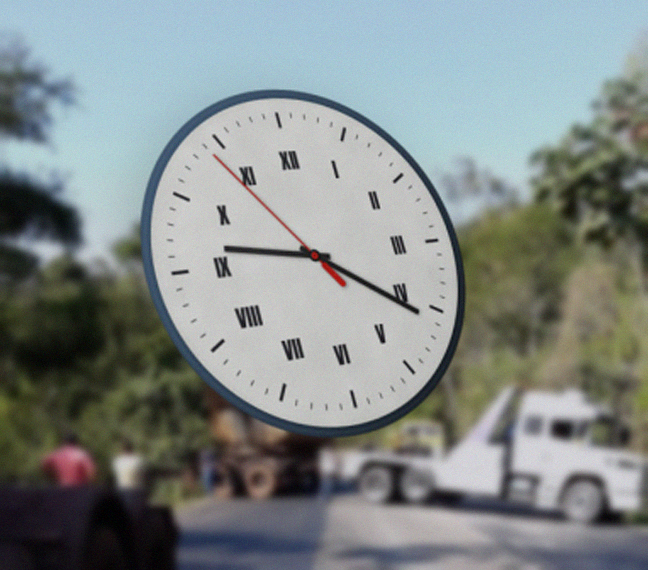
9:20:54
